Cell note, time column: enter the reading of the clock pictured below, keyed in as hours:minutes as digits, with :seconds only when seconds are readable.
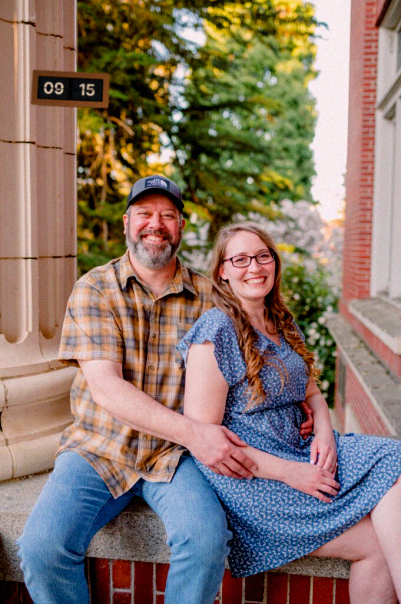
9:15
